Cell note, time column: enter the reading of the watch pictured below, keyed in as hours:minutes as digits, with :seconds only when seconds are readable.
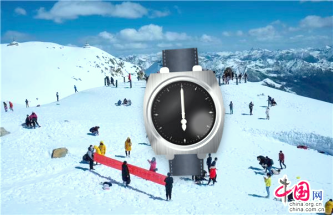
6:00
